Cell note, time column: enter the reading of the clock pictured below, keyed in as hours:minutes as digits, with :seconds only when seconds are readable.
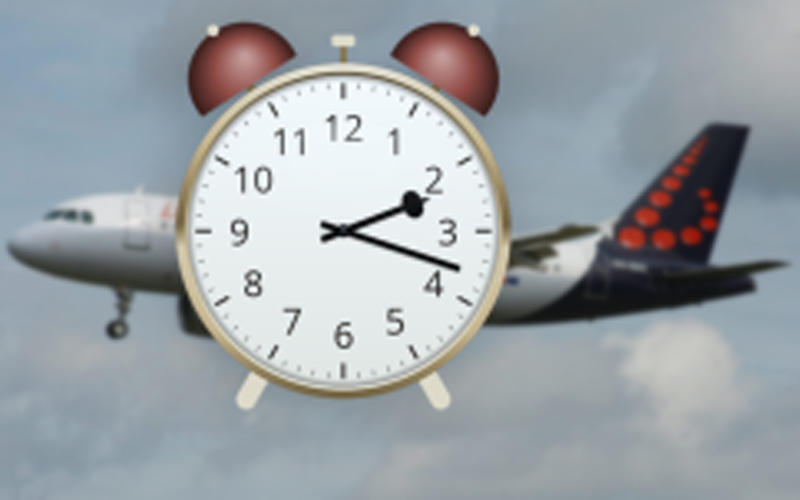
2:18
